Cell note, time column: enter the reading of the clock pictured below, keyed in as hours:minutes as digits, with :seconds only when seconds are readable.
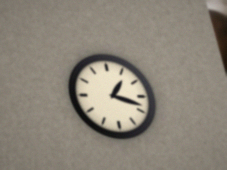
1:18
